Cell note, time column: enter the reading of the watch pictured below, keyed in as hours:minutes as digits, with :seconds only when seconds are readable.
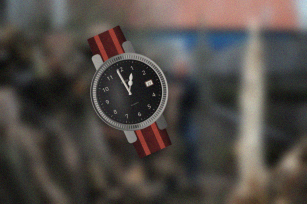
12:59
